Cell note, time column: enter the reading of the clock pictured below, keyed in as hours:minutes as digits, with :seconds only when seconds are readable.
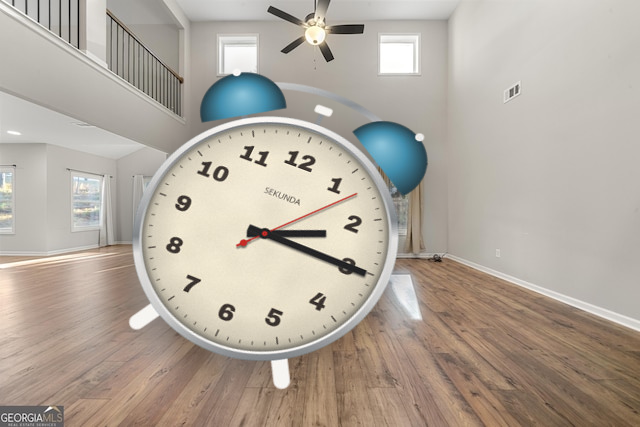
2:15:07
